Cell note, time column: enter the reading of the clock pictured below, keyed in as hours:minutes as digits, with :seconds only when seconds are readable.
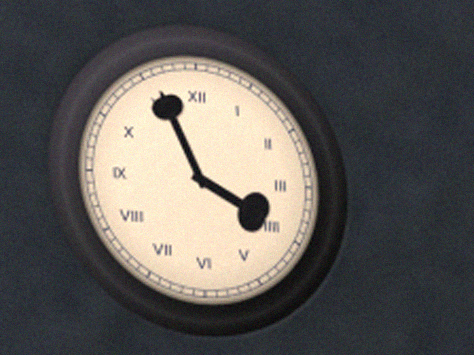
3:56
